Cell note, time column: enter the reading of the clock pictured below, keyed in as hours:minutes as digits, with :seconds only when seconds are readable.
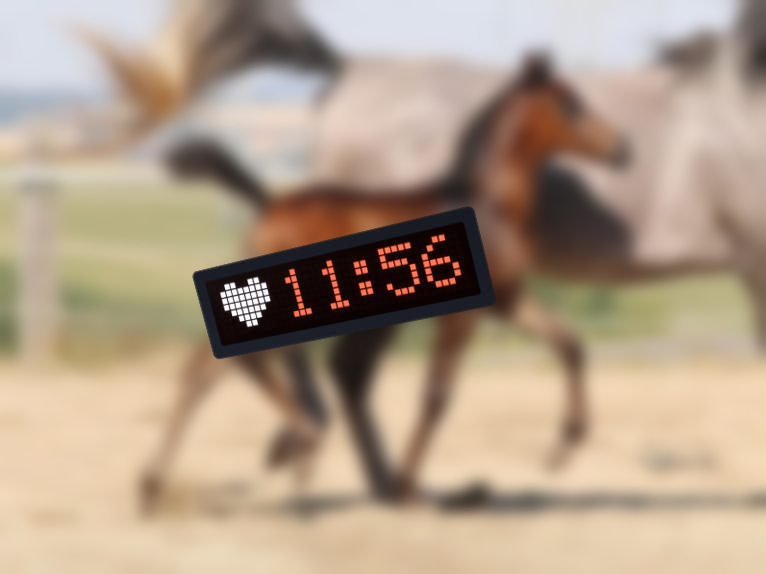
11:56
